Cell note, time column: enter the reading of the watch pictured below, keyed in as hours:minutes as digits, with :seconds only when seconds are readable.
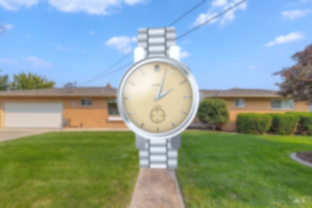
2:03
